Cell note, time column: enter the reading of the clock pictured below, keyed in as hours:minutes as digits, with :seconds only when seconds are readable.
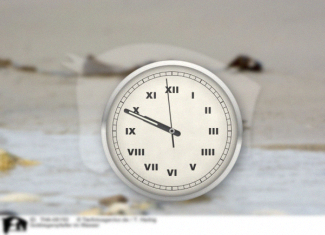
9:48:59
